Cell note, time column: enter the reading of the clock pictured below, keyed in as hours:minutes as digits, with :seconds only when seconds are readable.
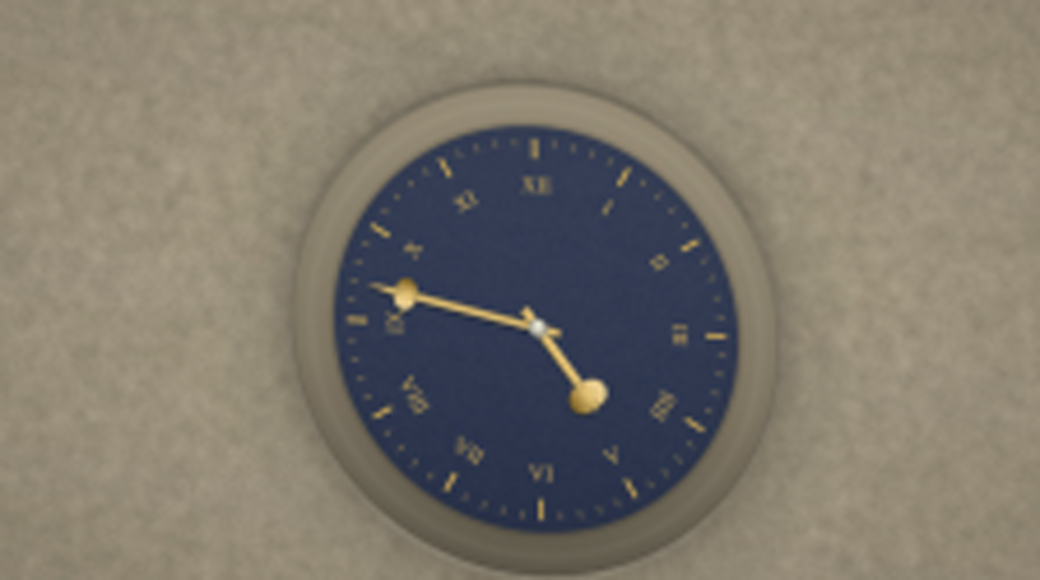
4:47
